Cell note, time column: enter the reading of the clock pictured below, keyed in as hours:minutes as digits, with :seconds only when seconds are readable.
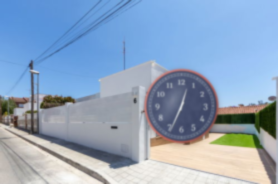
12:34
